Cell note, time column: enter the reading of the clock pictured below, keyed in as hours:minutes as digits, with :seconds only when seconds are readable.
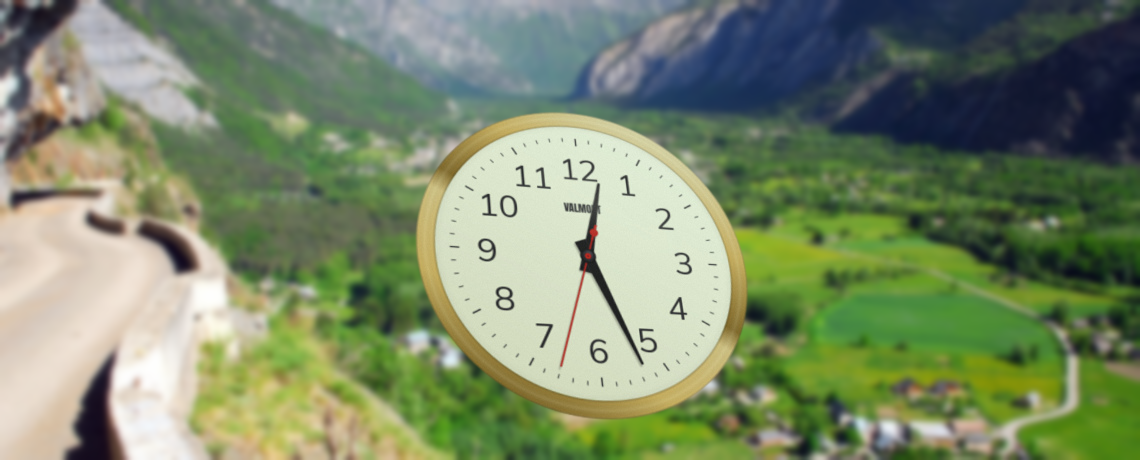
12:26:33
